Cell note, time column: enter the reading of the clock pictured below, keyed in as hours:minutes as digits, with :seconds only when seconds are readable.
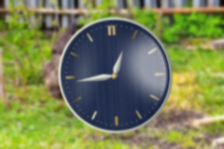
12:44
